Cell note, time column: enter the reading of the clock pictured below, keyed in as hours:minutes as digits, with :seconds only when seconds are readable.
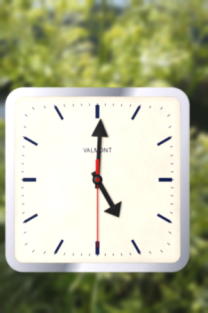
5:00:30
